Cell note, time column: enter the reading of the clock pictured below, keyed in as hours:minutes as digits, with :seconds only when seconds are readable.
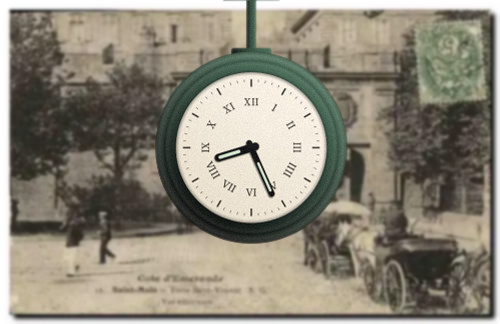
8:26
